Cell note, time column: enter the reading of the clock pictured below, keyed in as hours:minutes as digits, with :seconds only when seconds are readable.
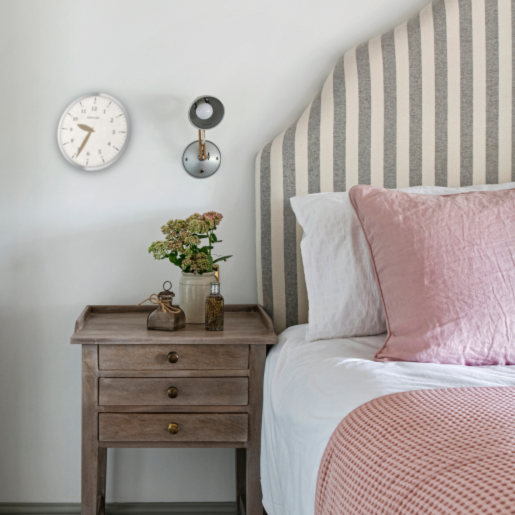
9:34
